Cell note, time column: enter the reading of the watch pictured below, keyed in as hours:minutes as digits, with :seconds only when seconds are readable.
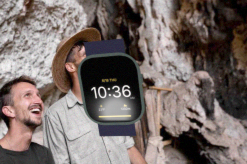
10:36
